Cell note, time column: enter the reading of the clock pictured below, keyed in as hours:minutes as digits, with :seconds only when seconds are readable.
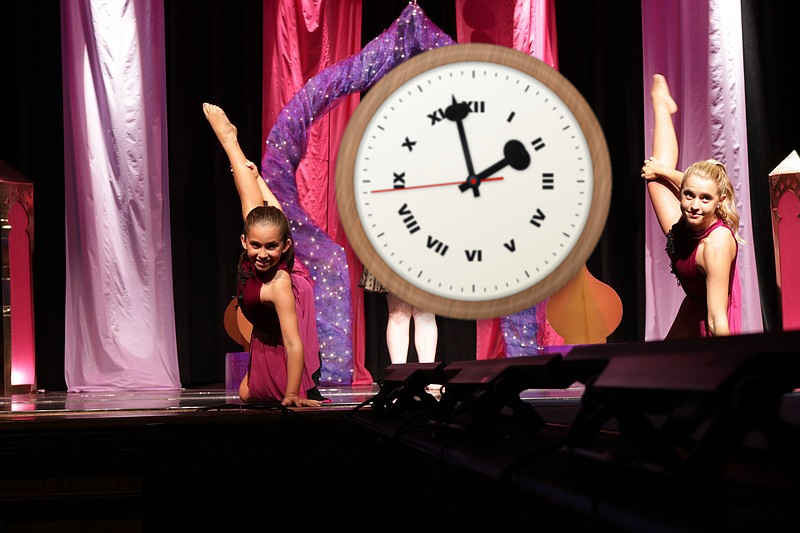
1:57:44
